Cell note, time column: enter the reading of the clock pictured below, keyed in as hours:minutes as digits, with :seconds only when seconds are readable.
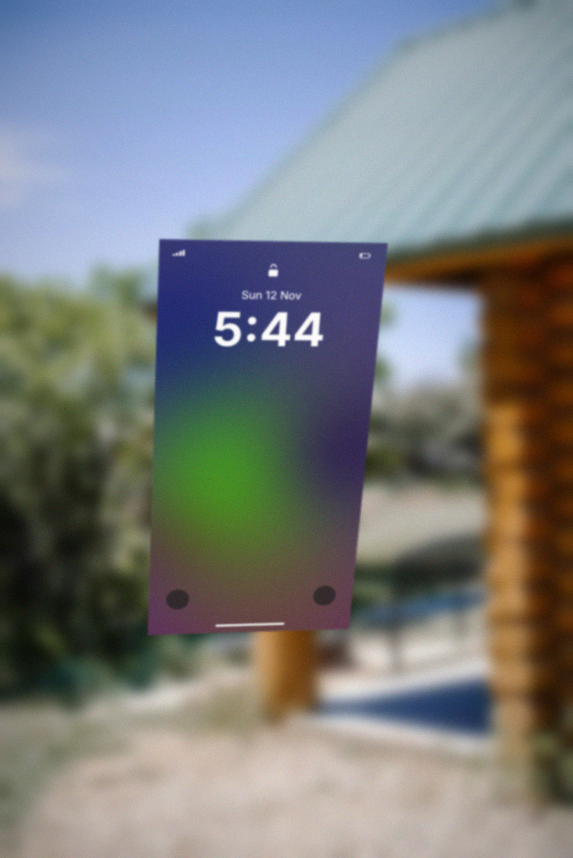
5:44
